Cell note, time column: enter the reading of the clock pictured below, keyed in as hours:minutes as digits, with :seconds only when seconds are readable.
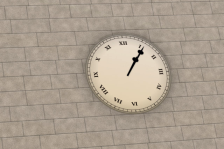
1:06
